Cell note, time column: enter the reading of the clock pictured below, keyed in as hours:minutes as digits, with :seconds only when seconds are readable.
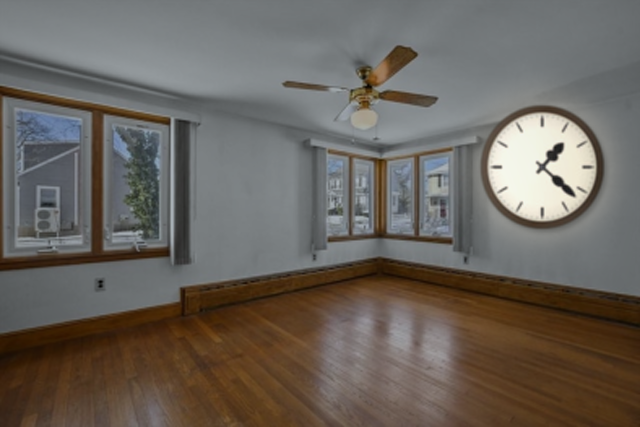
1:22
